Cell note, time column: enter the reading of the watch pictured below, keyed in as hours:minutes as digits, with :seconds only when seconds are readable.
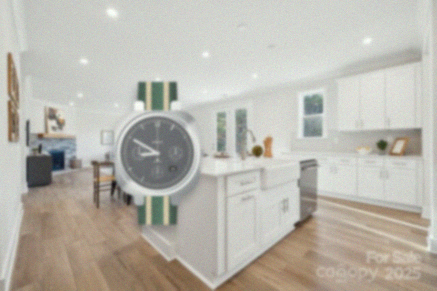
8:50
